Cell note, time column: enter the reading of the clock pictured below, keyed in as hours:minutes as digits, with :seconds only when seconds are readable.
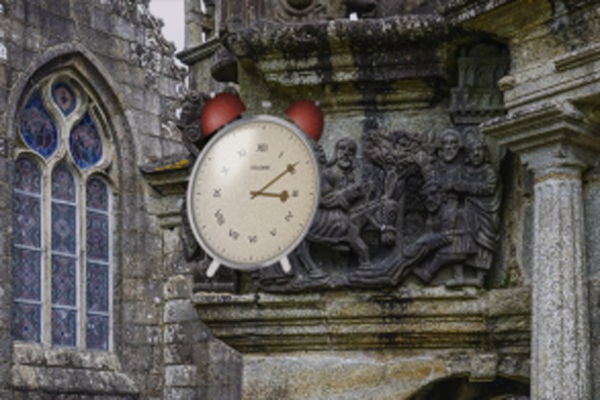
3:09
